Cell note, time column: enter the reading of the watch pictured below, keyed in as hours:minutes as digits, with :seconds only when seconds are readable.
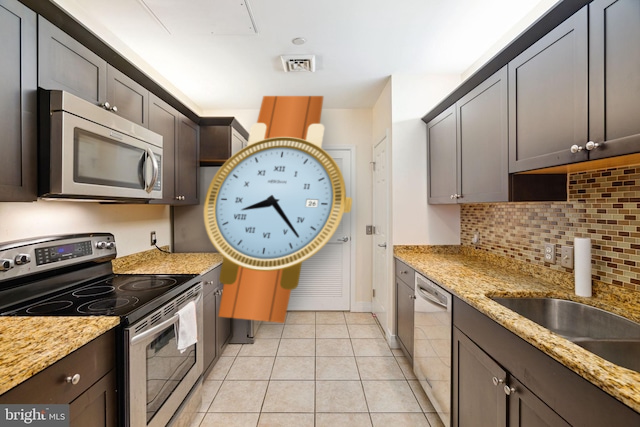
8:23
